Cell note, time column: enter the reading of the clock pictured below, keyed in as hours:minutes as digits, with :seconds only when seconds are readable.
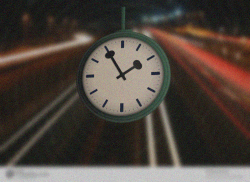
1:55
